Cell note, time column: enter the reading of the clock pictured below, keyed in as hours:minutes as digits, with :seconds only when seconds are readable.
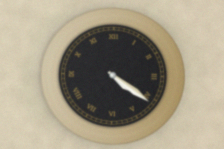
4:21
